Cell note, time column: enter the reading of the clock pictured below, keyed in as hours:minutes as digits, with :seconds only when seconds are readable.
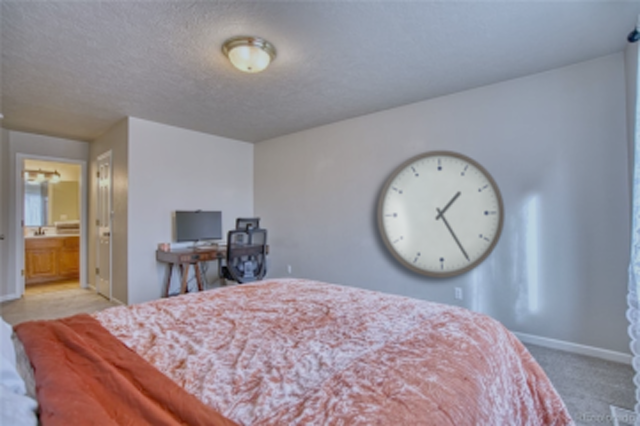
1:25
